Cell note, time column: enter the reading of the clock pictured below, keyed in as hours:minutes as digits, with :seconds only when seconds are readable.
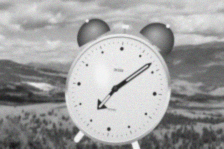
7:08
